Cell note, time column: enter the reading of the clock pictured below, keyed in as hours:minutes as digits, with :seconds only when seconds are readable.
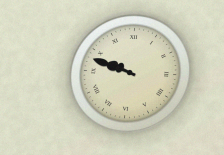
9:48
